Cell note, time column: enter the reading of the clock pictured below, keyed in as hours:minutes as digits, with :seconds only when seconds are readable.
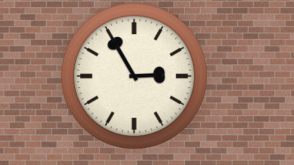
2:55
